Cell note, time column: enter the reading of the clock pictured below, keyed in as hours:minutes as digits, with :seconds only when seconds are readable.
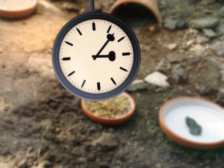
3:07
